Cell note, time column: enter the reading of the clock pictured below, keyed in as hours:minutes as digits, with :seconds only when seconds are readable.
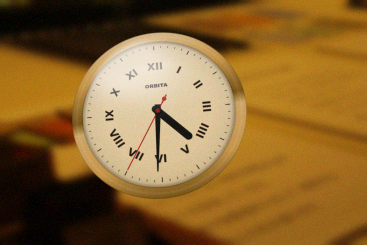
4:30:35
